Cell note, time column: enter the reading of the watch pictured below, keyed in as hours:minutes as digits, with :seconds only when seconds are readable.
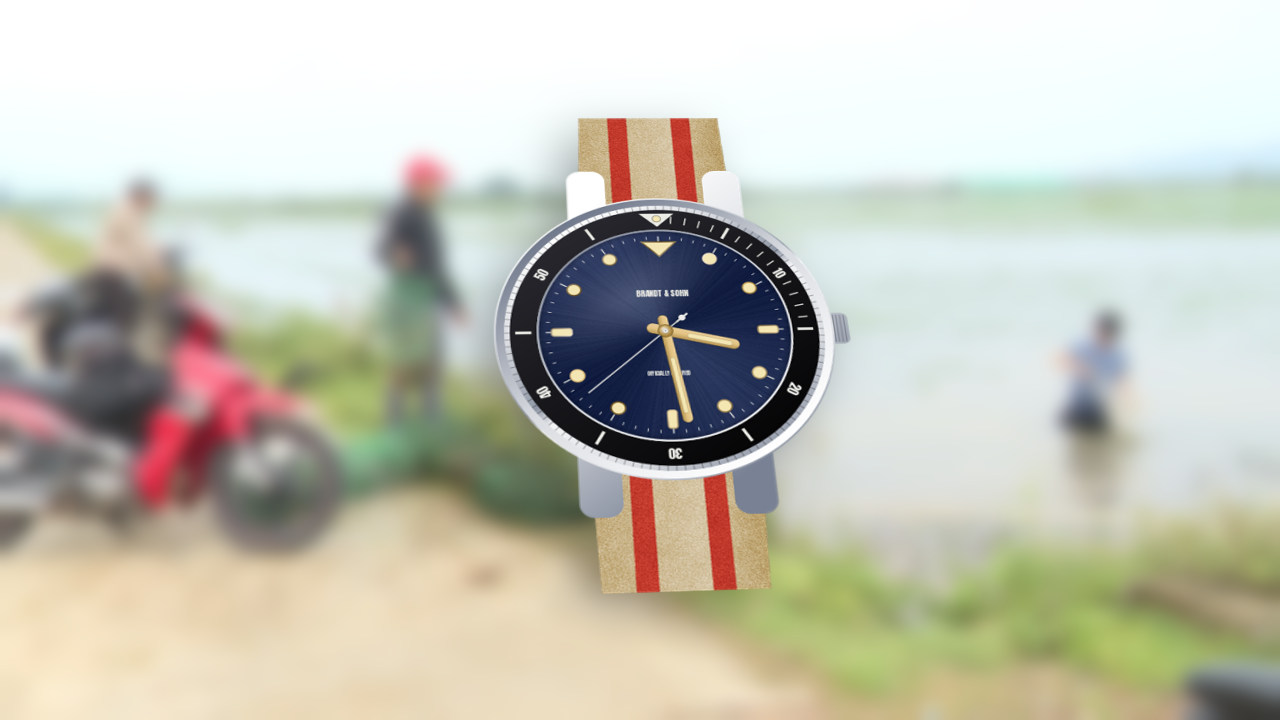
3:28:38
